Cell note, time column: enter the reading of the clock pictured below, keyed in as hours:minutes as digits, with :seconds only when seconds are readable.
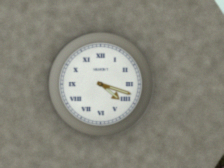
4:18
